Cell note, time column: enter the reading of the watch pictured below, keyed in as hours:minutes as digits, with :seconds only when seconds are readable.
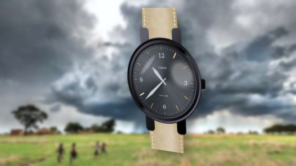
10:38
